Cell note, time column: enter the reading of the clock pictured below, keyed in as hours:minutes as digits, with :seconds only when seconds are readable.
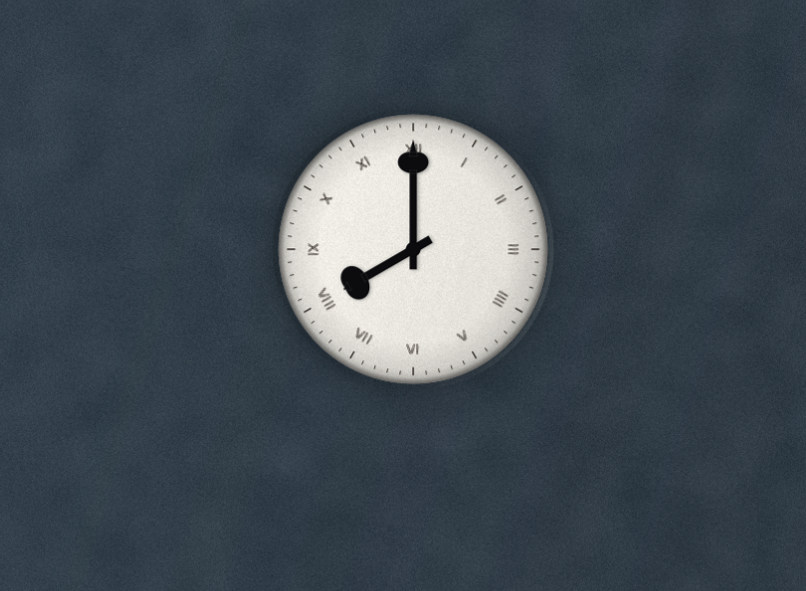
8:00
